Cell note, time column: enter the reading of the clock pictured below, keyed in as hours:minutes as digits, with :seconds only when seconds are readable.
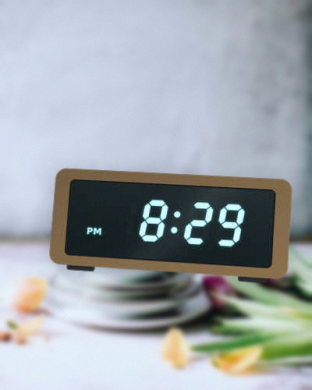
8:29
